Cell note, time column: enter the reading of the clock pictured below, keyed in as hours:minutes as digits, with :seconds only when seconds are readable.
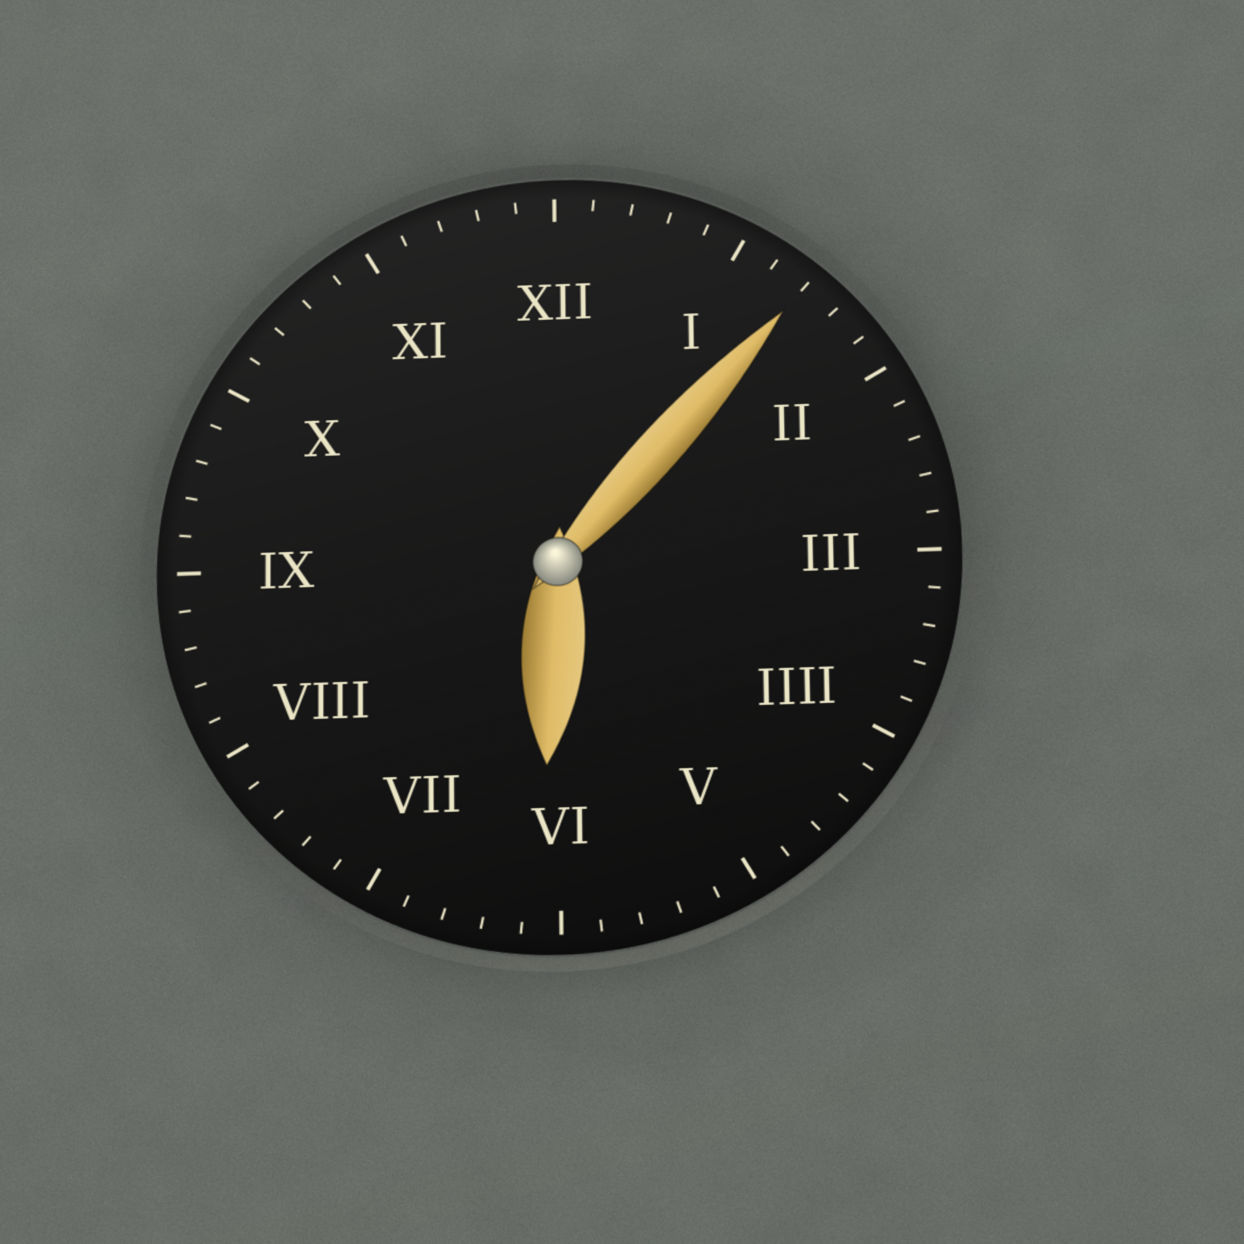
6:07
